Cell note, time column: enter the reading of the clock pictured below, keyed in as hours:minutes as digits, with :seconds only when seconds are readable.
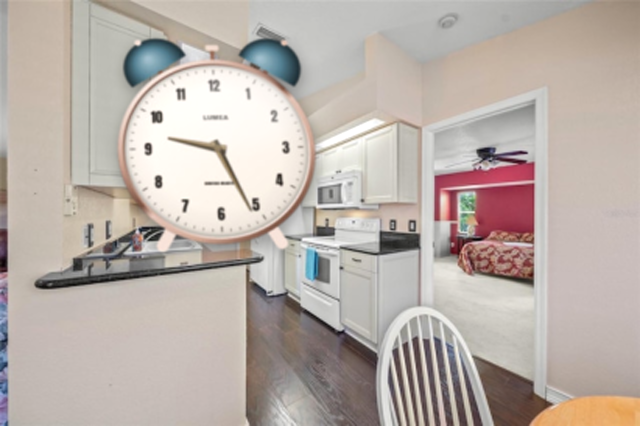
9:26
